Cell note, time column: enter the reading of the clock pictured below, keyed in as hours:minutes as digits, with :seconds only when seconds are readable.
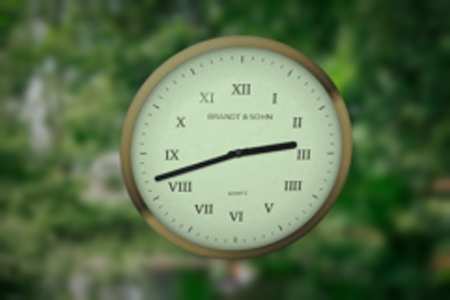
2:42
